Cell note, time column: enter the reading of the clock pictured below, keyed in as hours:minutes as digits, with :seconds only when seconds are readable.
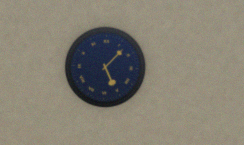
5:07
